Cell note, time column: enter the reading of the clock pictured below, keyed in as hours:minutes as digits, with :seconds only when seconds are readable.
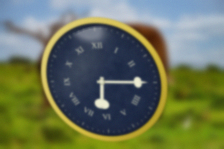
6:15
